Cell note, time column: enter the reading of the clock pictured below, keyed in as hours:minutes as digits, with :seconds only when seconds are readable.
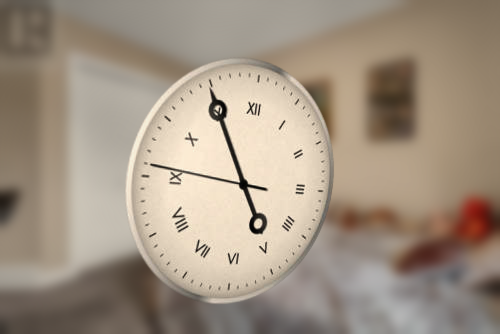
4:54:46
